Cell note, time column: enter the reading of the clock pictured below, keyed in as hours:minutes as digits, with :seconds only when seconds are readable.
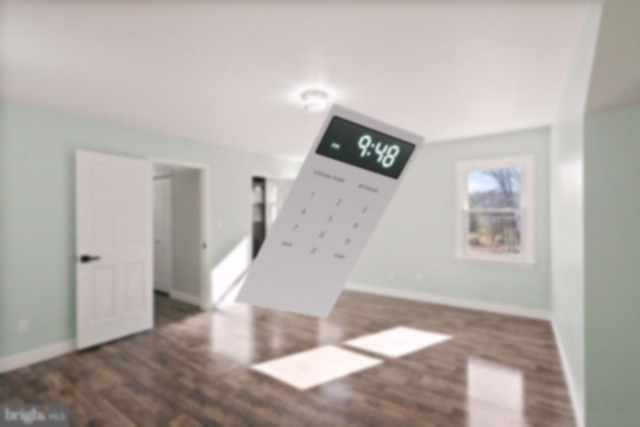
9:48
